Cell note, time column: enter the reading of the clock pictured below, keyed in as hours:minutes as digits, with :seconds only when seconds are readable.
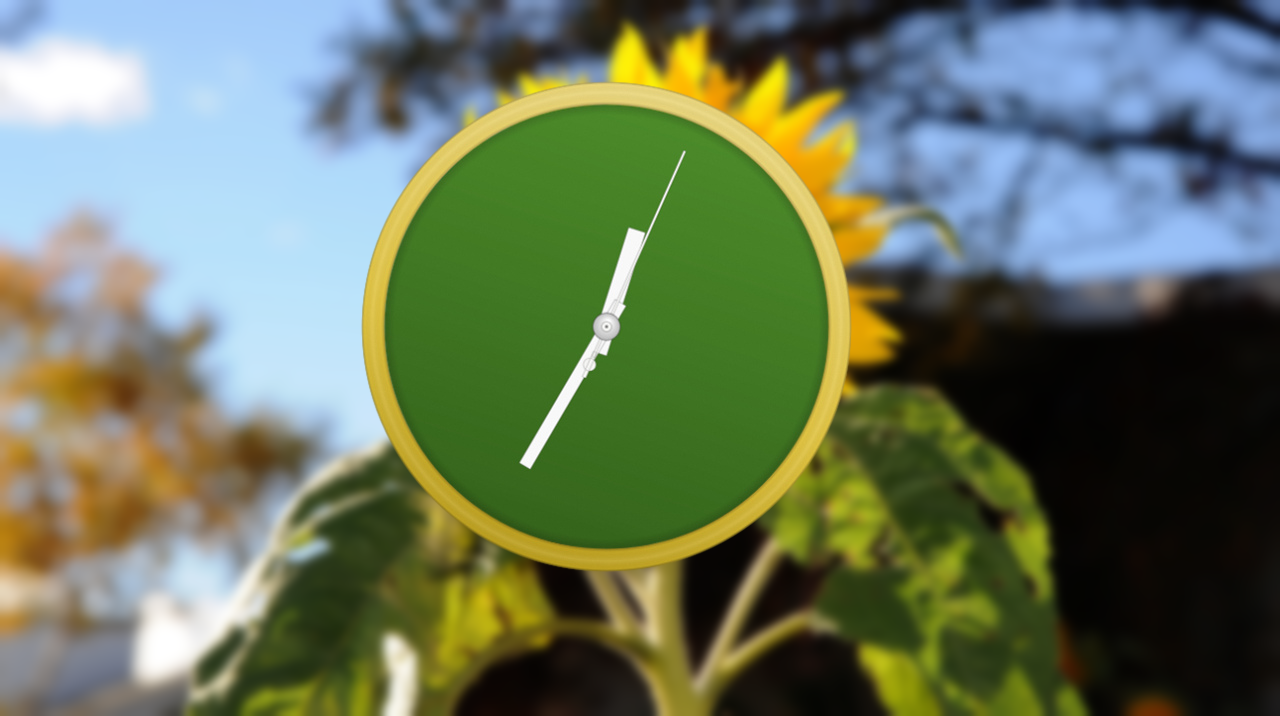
12:35:04
